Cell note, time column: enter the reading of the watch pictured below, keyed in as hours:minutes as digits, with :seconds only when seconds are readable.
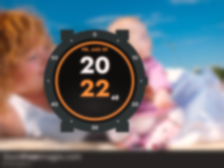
20:22
